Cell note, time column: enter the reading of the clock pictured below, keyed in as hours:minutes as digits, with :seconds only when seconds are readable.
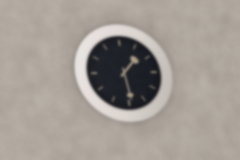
1:29
